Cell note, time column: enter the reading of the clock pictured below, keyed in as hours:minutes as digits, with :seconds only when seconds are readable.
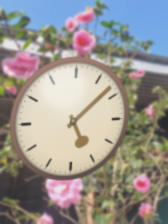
5:08
